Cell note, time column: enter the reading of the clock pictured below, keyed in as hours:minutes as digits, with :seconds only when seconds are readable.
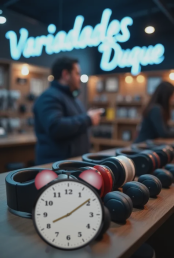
8:09
